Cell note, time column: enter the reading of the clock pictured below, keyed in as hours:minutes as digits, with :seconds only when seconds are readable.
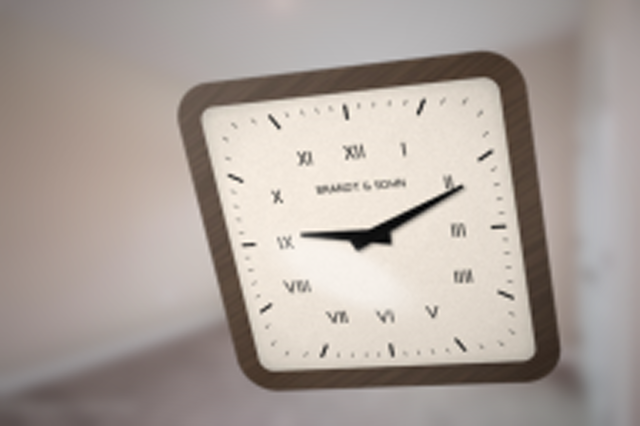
9:11
